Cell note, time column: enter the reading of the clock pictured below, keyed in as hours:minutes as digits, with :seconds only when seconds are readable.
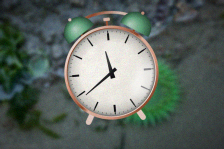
11:39
